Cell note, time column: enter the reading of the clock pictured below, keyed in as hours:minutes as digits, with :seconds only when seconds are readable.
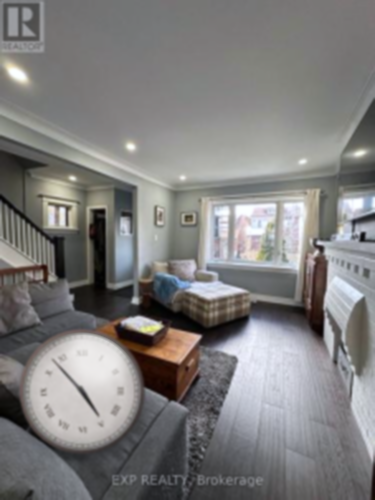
4:53
